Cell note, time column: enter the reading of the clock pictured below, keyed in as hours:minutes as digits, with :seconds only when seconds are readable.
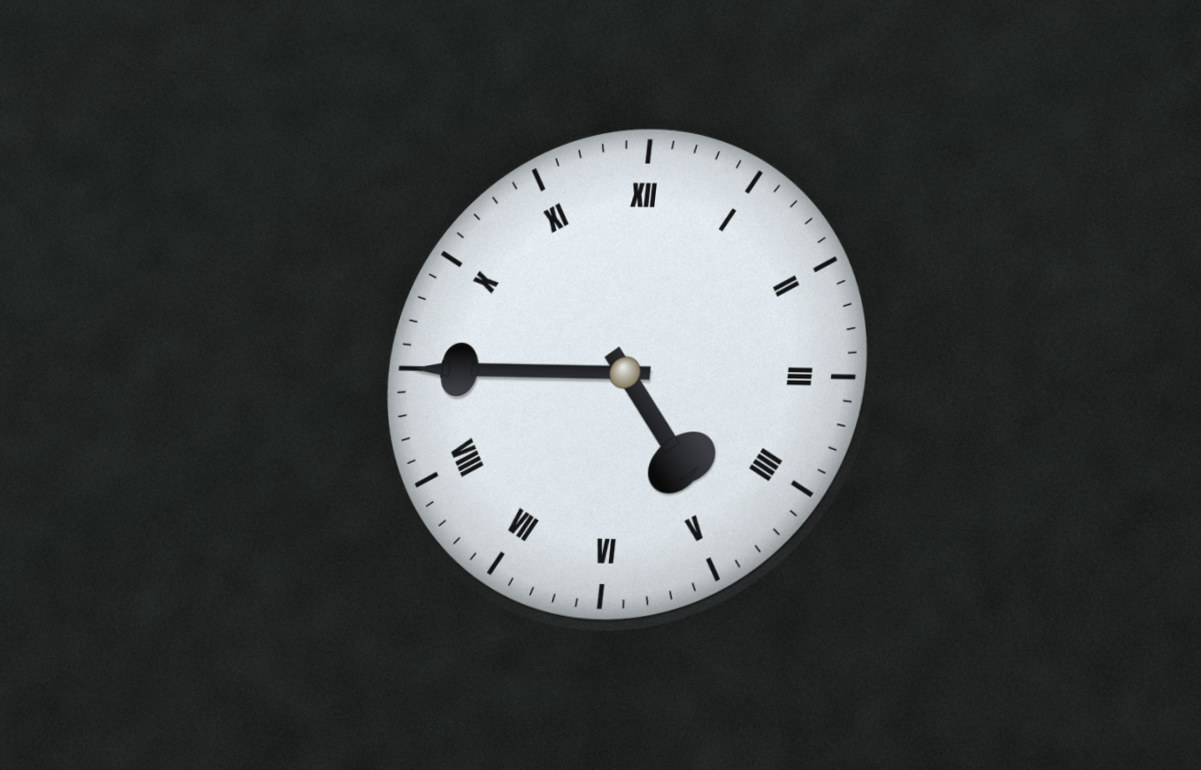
4:45
